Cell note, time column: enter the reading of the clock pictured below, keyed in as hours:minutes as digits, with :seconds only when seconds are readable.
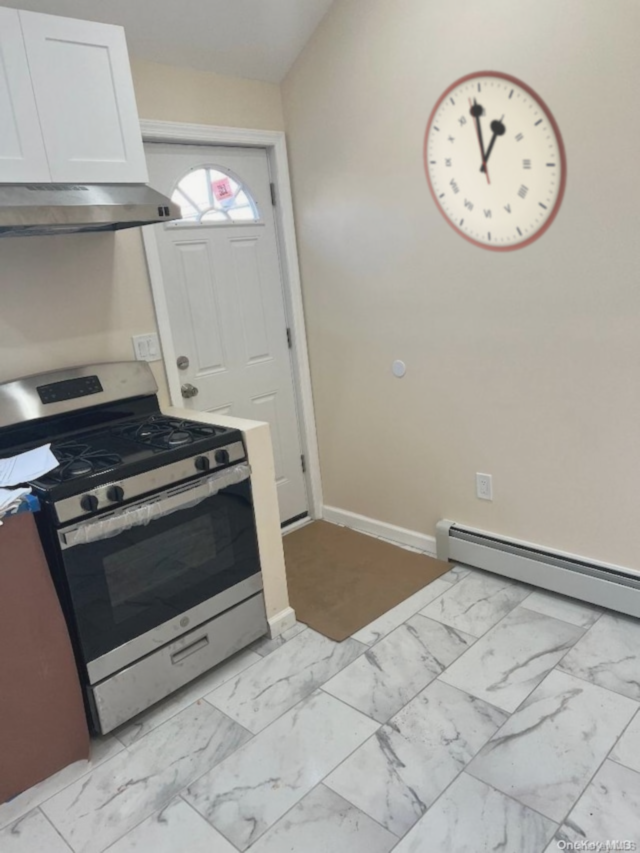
12:58:58
